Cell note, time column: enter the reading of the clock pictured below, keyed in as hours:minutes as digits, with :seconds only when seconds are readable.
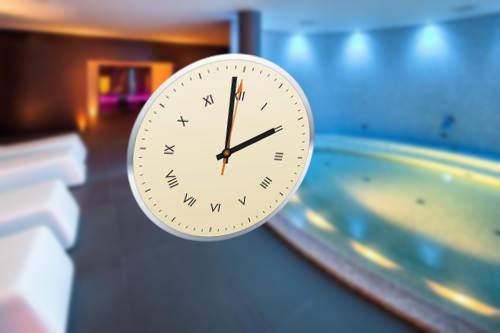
1:59:00
